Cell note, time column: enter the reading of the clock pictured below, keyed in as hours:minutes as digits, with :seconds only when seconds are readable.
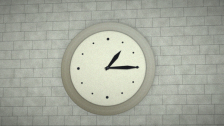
1:15
